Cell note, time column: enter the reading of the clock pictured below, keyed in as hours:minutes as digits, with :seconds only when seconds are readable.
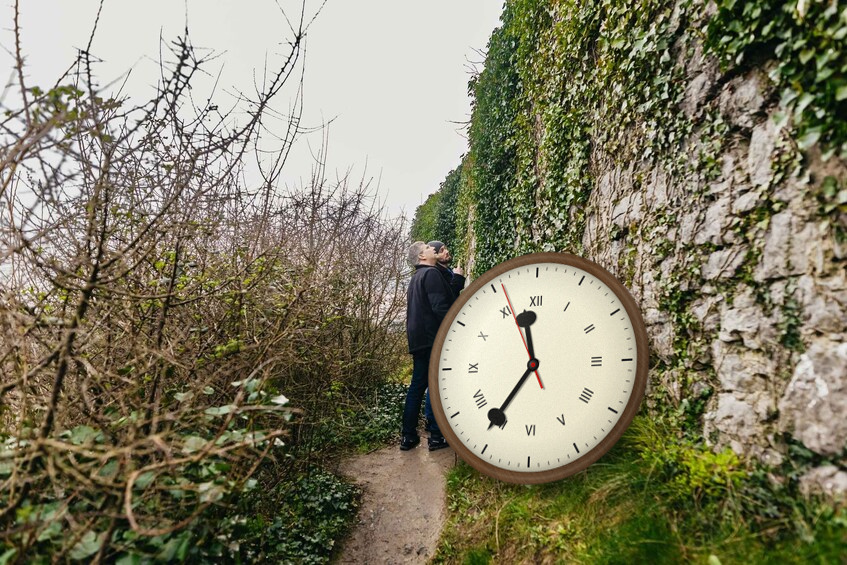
11:35:56
